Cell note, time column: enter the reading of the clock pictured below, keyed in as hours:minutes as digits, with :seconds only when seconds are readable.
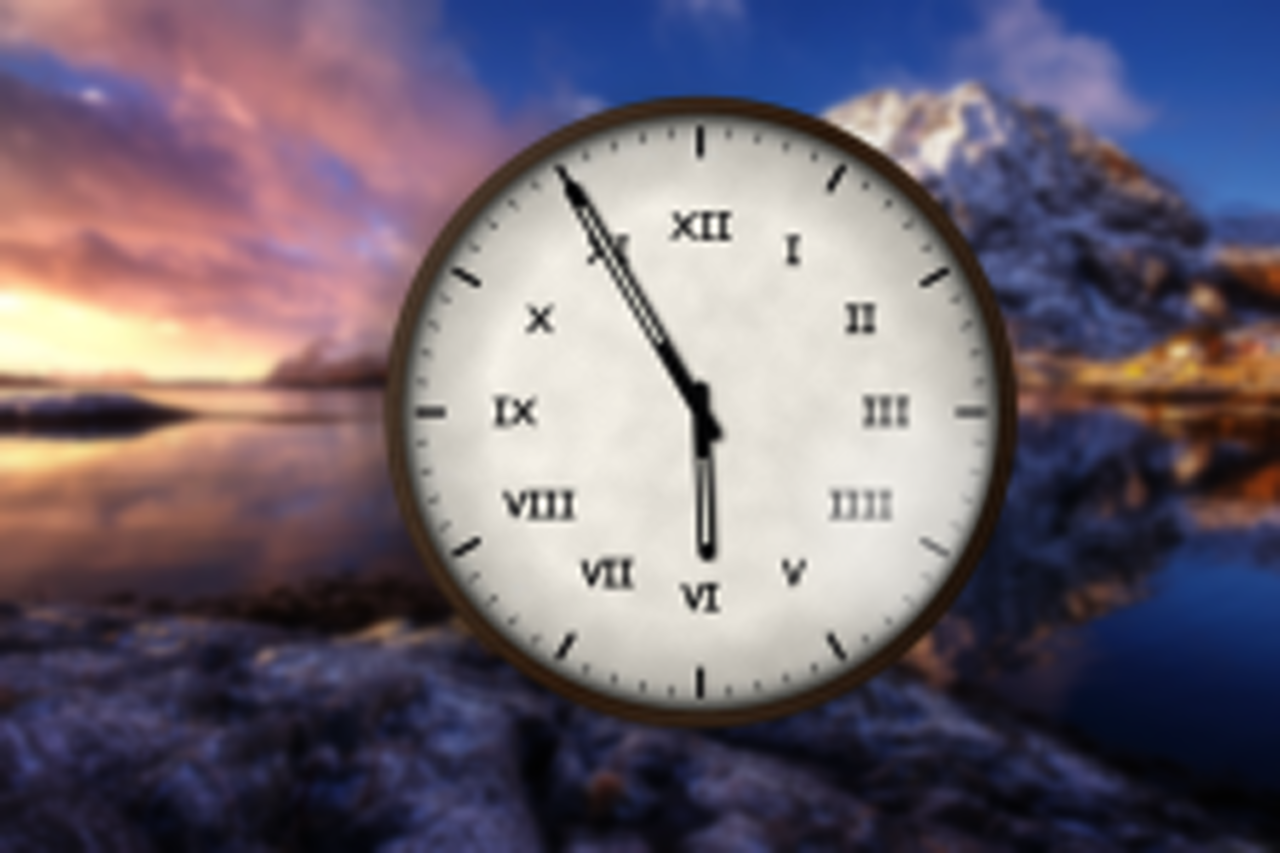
5:55
